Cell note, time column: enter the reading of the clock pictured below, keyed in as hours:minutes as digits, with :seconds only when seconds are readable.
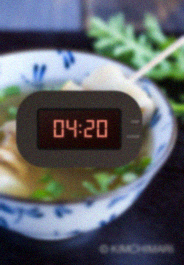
4:20
